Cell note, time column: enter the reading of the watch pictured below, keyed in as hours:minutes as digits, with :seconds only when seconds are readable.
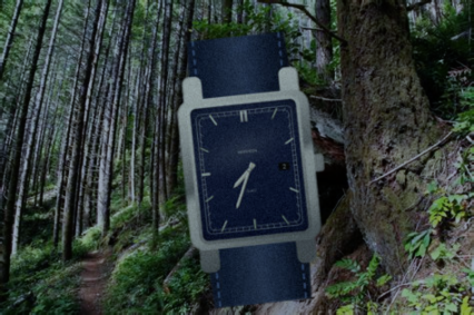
7:34
